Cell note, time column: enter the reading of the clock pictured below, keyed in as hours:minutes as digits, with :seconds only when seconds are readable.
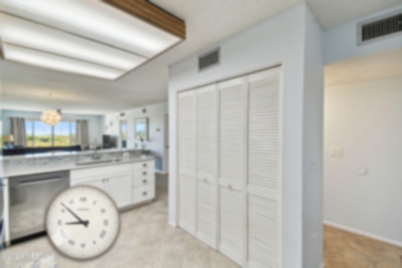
8:52
